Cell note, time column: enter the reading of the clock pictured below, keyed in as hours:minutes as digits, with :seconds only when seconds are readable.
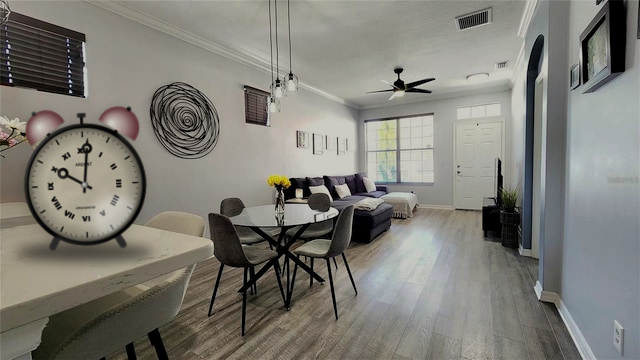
10:01
